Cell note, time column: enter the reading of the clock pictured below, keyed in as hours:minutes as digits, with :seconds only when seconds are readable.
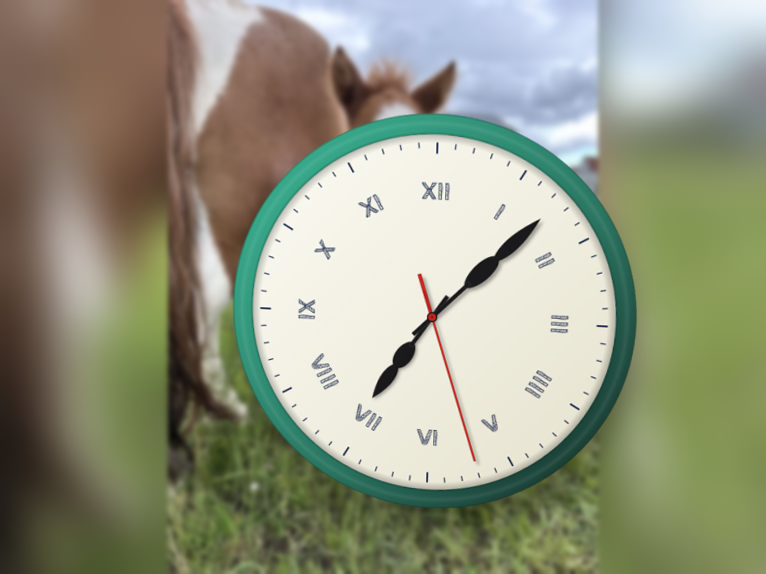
7:07:27
